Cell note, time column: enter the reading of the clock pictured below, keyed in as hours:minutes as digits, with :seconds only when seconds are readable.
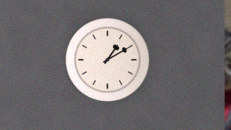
1:10
